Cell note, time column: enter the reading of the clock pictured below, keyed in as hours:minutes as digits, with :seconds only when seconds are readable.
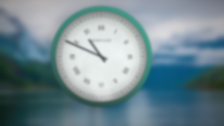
10:49
